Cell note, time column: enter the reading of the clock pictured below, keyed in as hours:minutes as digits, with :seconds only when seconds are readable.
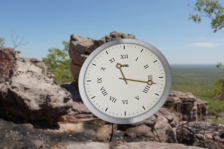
11:17
